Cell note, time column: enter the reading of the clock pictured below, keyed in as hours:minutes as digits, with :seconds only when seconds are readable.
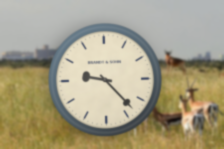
9:23
